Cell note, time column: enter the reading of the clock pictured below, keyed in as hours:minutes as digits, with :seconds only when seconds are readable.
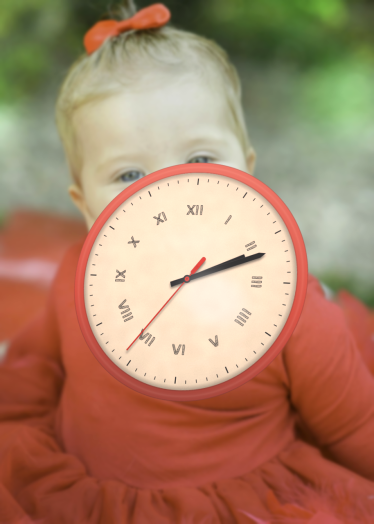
2:11:36
